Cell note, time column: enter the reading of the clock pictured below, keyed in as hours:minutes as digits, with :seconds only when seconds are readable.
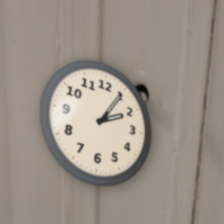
2:05
